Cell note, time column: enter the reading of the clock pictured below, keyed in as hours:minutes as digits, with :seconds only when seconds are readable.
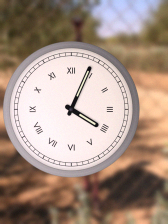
4:04
